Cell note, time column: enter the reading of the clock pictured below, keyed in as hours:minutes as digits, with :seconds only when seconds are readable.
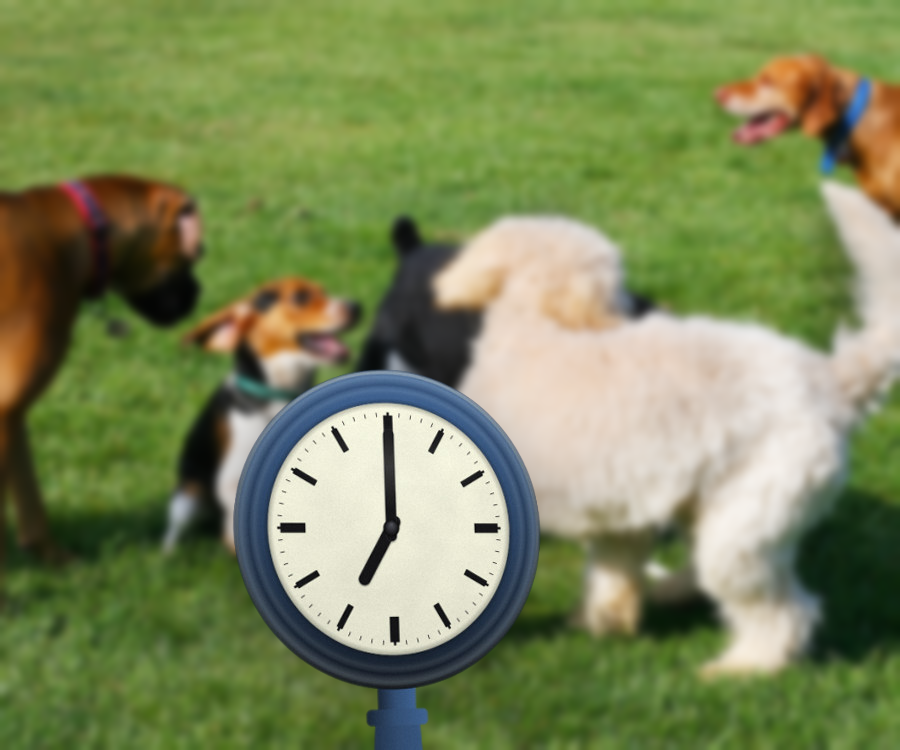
7:00
